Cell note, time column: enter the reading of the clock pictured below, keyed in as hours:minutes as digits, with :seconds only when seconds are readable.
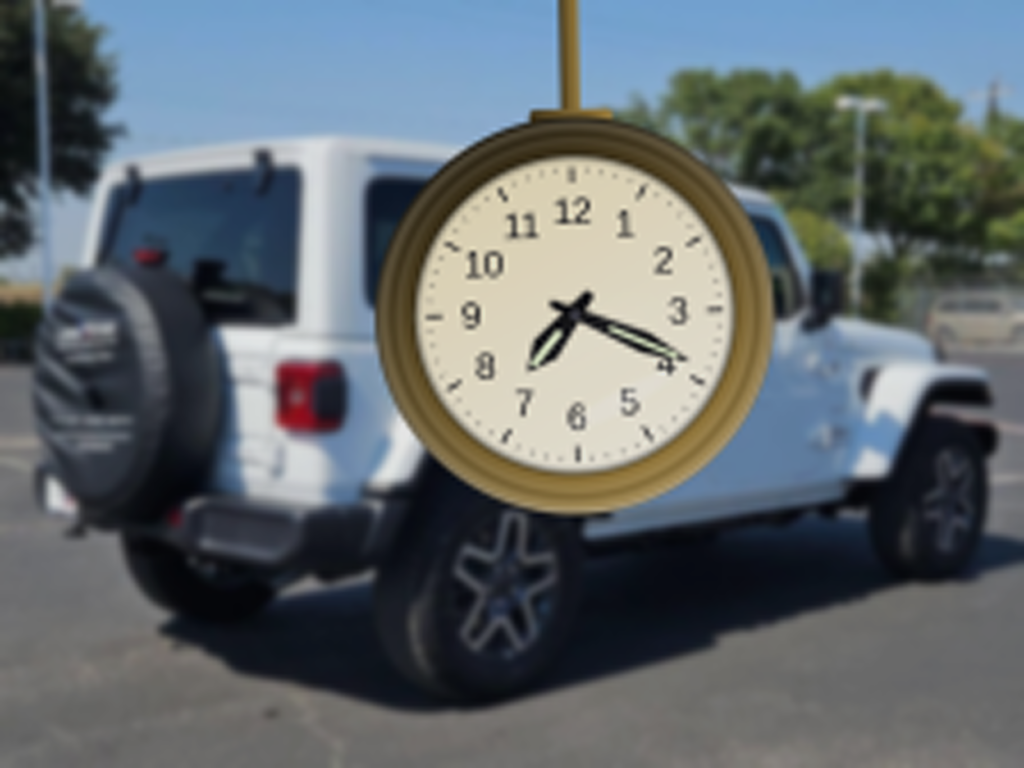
7:19
